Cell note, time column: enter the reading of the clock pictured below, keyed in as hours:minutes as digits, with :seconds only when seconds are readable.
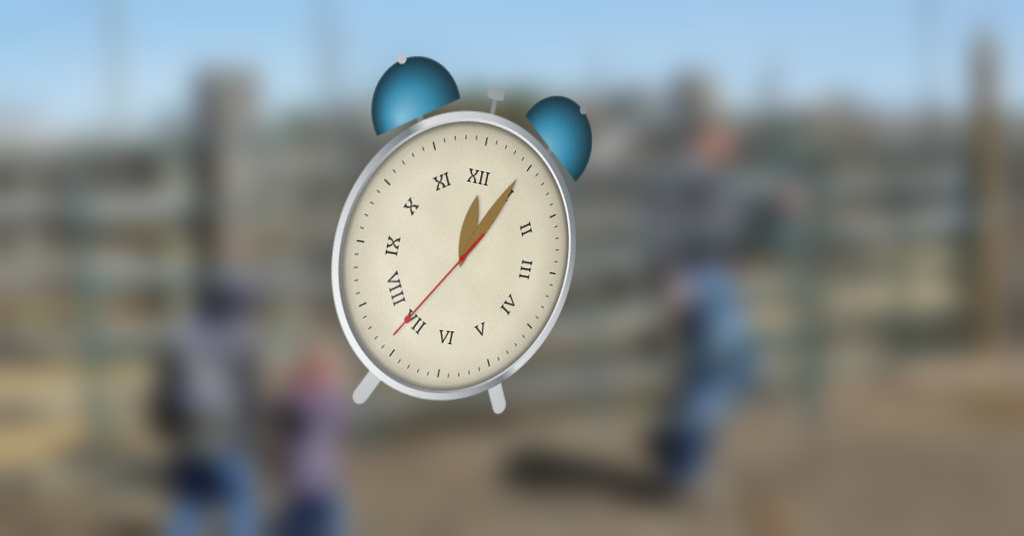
12:04:36
